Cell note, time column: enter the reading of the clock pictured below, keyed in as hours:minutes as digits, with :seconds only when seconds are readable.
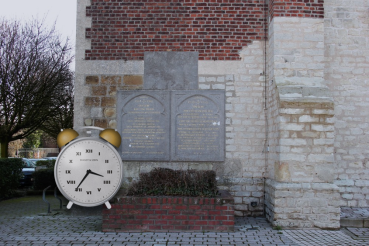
3:36
